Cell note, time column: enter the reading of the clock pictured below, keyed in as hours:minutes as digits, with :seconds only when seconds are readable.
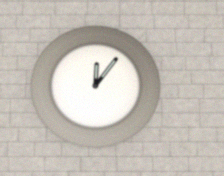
12:06
